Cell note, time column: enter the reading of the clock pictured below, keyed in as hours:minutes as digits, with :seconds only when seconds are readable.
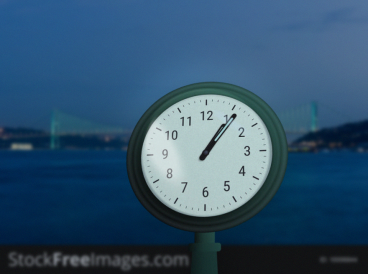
1:06
